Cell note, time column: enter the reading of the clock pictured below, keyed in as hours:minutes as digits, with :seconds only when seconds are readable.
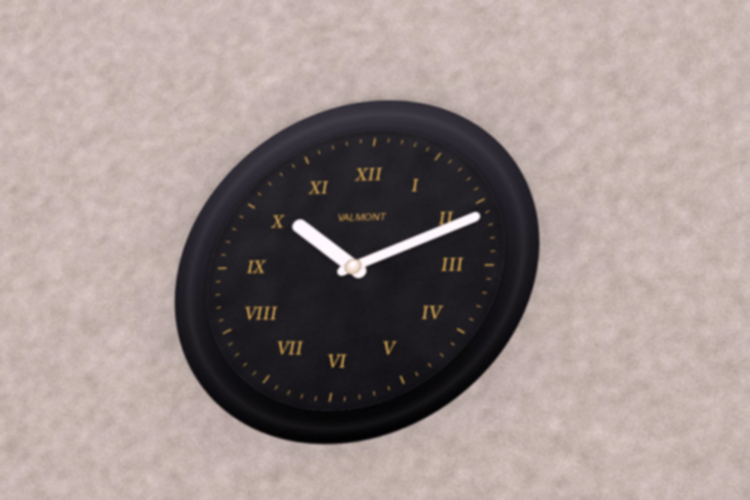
10:11
